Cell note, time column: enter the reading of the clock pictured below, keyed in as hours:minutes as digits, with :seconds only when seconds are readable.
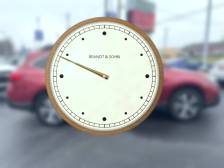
9:49
